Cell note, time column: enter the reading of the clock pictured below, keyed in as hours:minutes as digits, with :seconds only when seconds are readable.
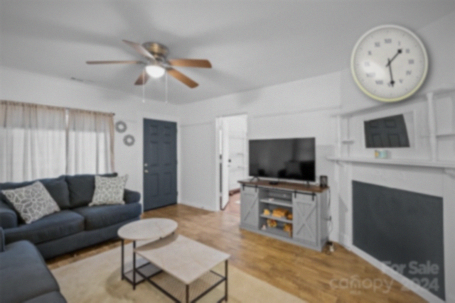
1:29
